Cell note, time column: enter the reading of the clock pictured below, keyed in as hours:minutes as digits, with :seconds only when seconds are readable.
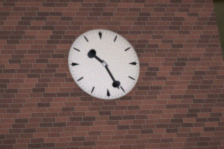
10:26
